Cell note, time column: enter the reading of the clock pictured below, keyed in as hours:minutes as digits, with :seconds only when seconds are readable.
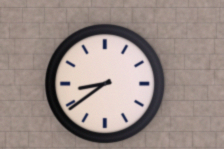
8:39
